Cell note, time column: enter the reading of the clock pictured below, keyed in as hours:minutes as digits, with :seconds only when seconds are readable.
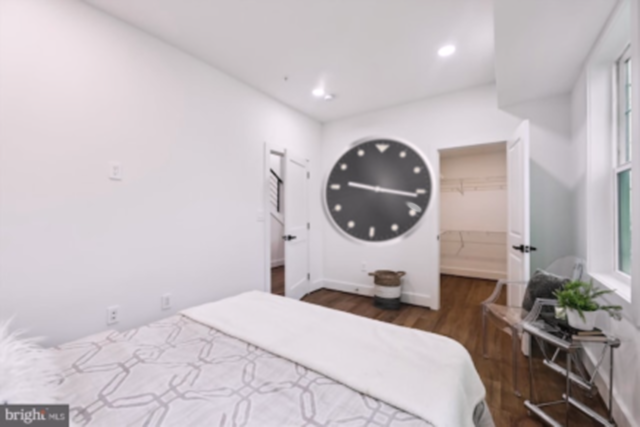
9:16
